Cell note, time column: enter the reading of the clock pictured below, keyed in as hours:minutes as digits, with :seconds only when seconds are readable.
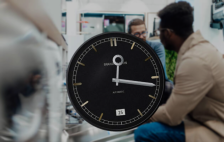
12:17
